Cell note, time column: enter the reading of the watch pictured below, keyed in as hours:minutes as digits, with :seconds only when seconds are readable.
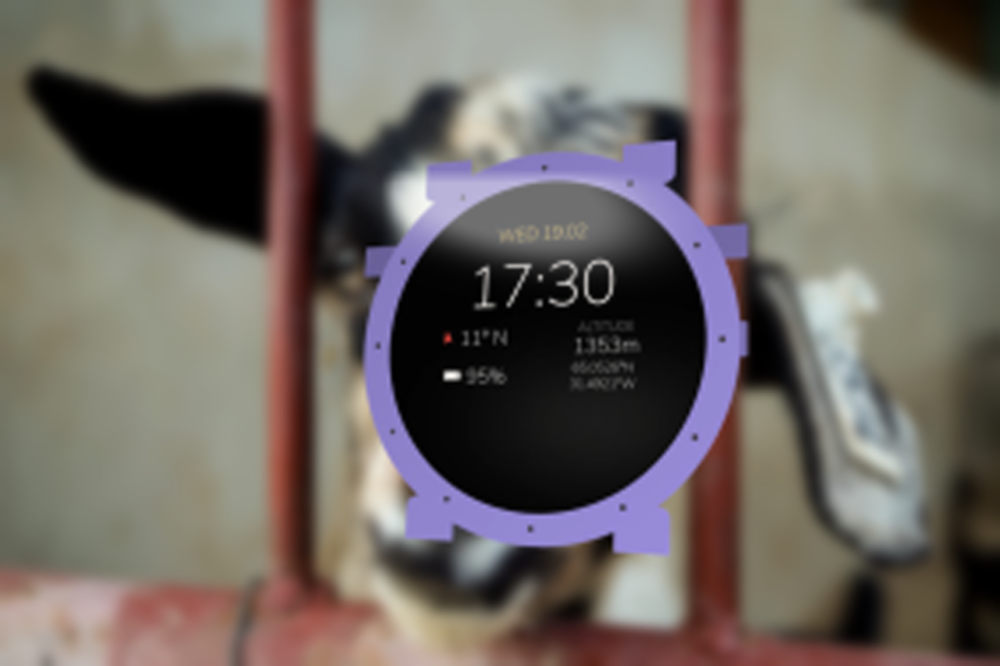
17:30
